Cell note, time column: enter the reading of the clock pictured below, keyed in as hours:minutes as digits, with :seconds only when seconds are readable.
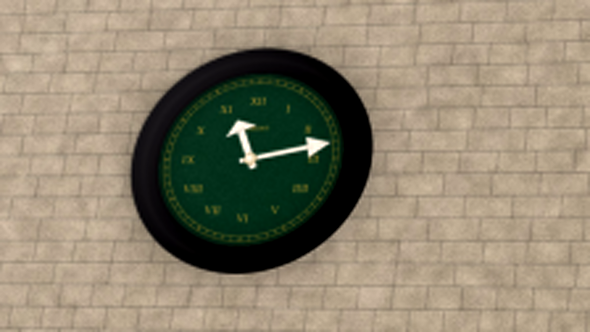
11:13
